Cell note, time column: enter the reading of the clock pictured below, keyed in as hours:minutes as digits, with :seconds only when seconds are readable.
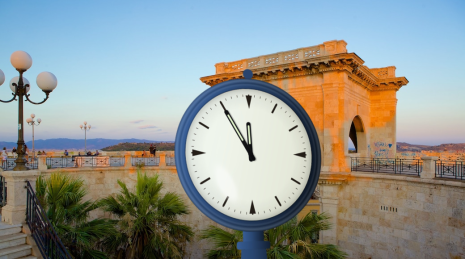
11:55
